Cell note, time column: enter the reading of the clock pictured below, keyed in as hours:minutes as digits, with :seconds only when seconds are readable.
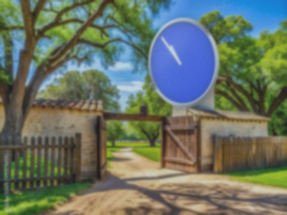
10:53
